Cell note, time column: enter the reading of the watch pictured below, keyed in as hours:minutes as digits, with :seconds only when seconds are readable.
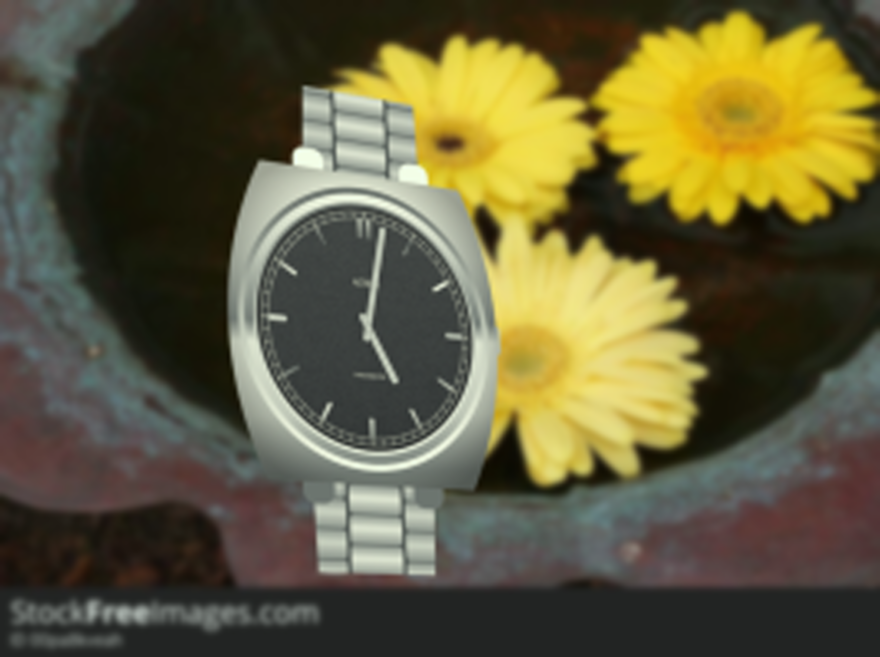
5:02
